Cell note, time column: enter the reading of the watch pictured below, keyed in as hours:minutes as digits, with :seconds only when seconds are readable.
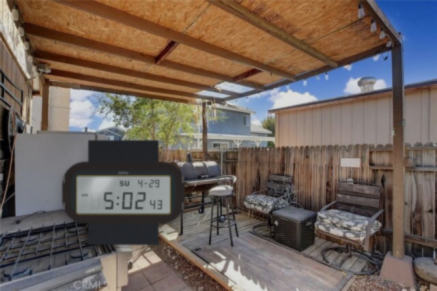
5:02
